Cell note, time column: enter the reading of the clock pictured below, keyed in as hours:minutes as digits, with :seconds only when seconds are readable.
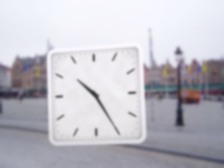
10:25
